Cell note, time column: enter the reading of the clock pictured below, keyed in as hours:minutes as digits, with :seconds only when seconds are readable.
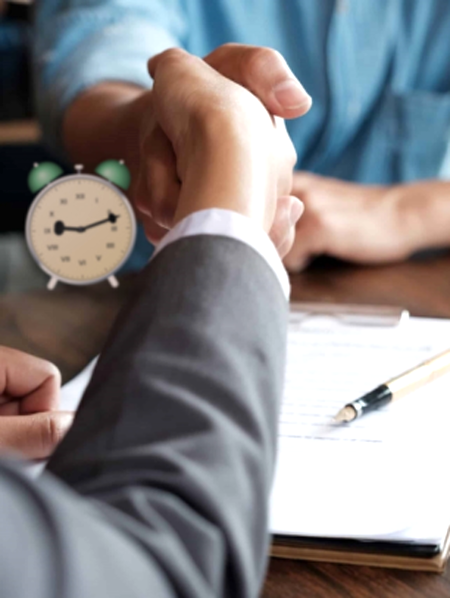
9:12
